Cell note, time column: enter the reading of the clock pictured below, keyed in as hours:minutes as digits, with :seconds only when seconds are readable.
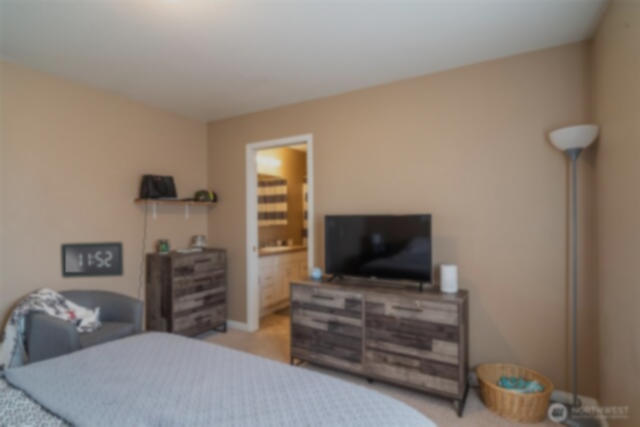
11:52
